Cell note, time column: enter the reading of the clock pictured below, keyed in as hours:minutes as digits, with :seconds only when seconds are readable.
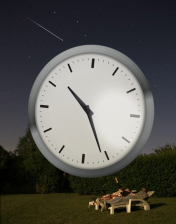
10:26
